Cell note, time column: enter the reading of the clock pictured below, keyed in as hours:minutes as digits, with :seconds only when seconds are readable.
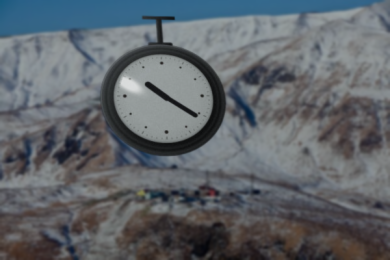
10:21
